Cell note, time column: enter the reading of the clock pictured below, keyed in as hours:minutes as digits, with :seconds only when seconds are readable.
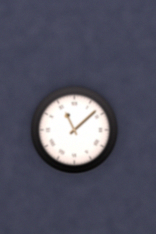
11:08
